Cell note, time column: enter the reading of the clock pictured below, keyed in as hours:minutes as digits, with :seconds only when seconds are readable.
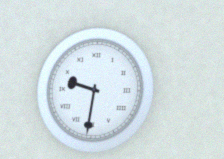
9:31
